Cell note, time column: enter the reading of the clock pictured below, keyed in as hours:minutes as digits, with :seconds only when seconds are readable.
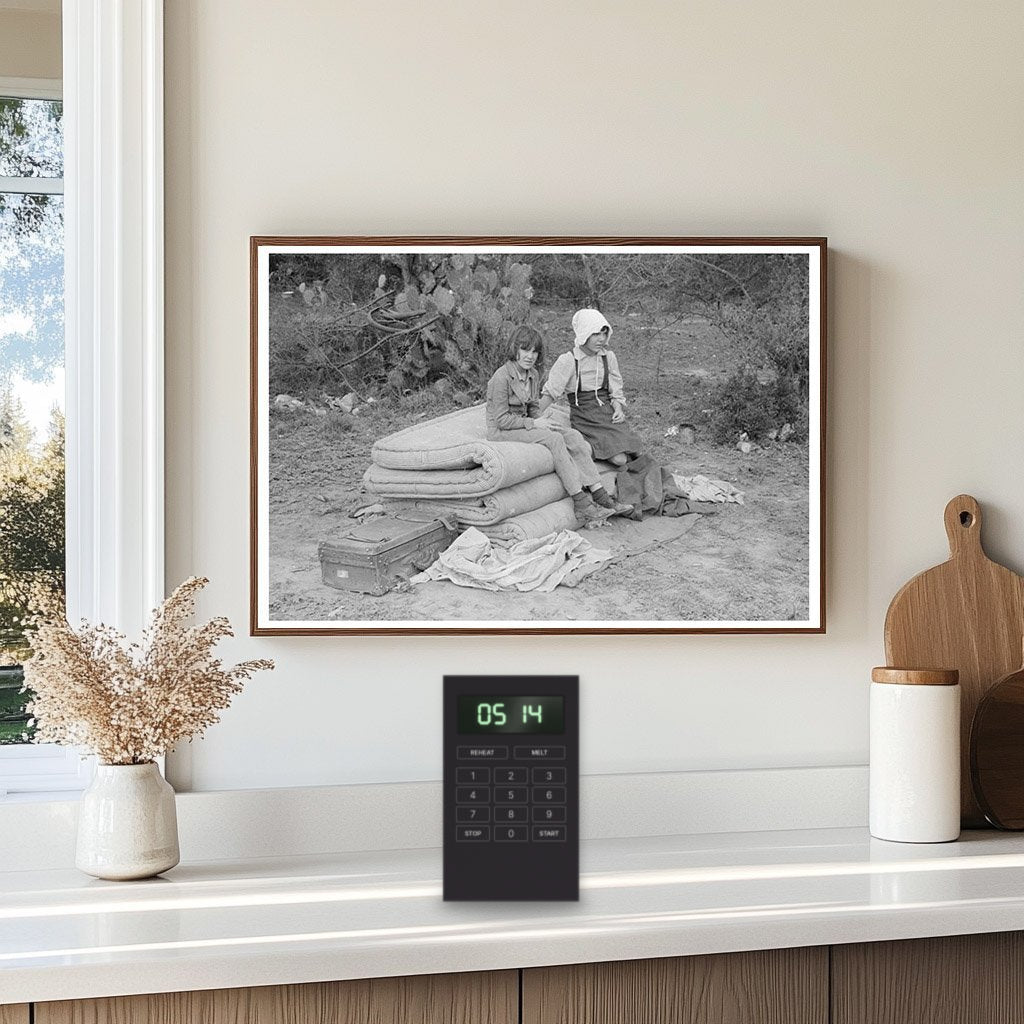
5:14
